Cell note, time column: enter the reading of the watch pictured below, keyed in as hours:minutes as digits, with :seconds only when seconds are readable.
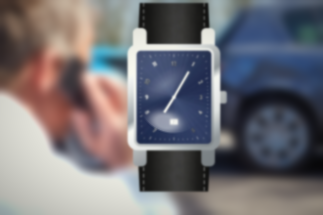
7:05
